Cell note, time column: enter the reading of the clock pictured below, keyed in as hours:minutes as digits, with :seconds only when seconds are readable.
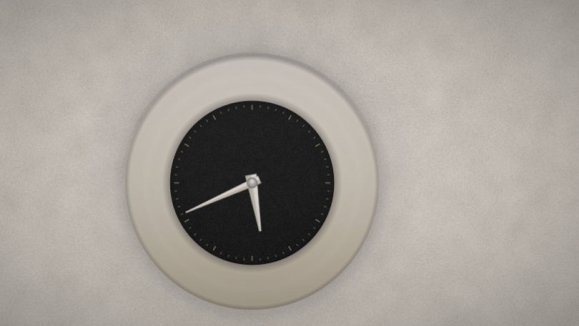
5:41
